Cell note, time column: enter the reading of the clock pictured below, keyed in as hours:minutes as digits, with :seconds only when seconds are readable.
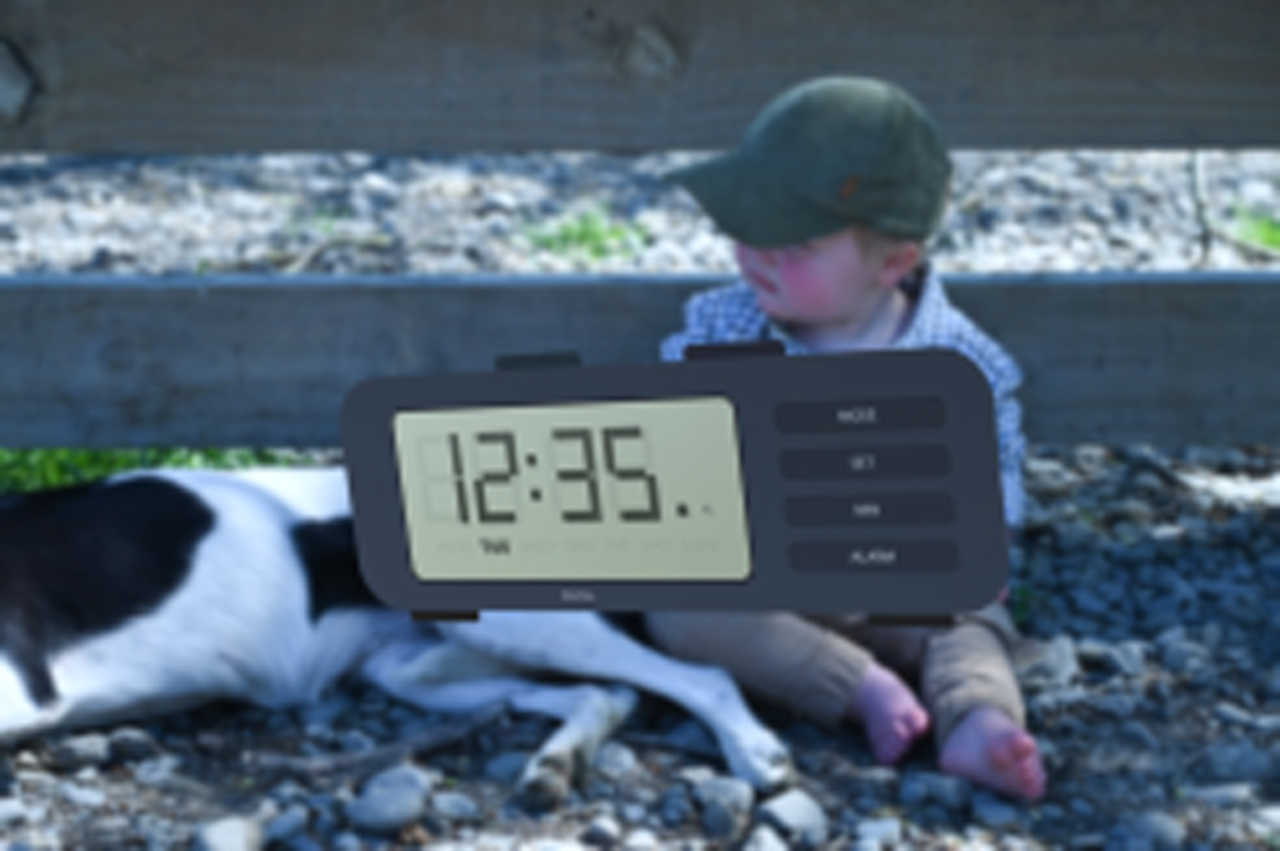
12:35
